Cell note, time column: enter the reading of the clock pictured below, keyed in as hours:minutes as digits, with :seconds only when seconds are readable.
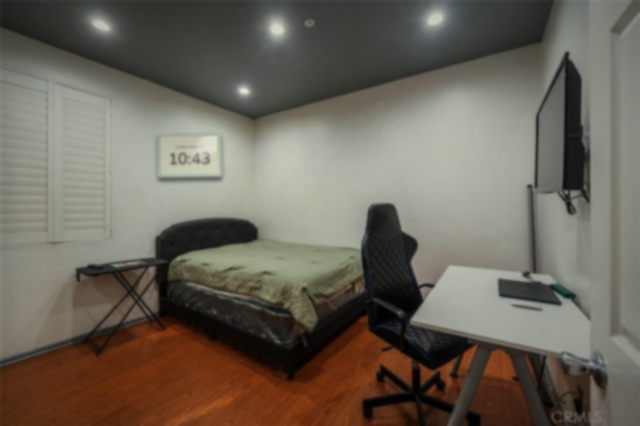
10:43
